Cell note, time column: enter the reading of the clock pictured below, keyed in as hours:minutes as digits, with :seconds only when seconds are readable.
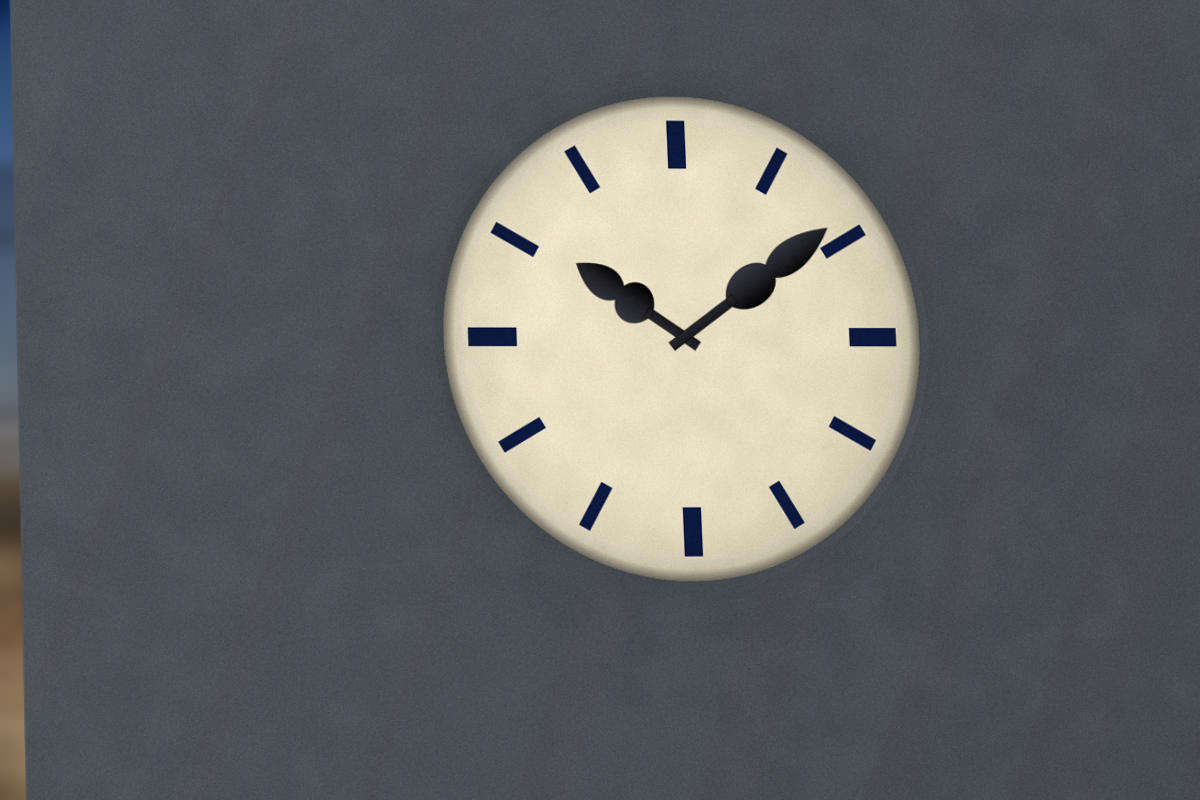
10:09
